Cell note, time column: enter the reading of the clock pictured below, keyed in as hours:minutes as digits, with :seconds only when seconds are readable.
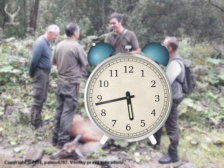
5:43
